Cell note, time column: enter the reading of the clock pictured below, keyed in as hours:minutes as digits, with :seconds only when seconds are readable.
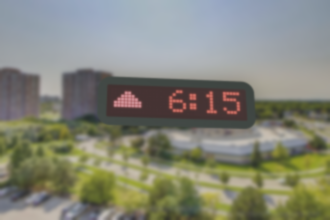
6:15
